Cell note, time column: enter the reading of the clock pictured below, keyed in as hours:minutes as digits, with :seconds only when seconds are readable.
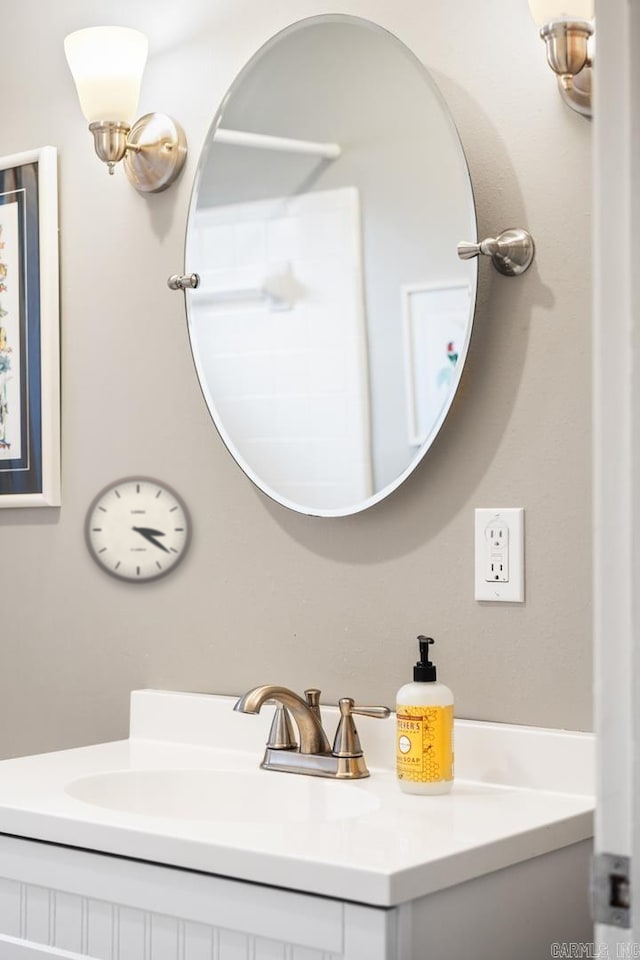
3:21
